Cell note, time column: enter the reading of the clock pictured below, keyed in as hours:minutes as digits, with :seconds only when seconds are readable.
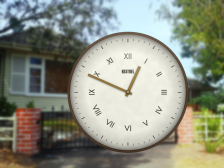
12:49
